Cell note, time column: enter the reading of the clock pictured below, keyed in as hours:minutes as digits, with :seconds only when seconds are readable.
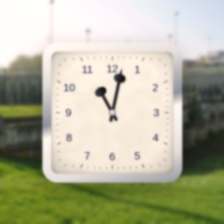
11:02
